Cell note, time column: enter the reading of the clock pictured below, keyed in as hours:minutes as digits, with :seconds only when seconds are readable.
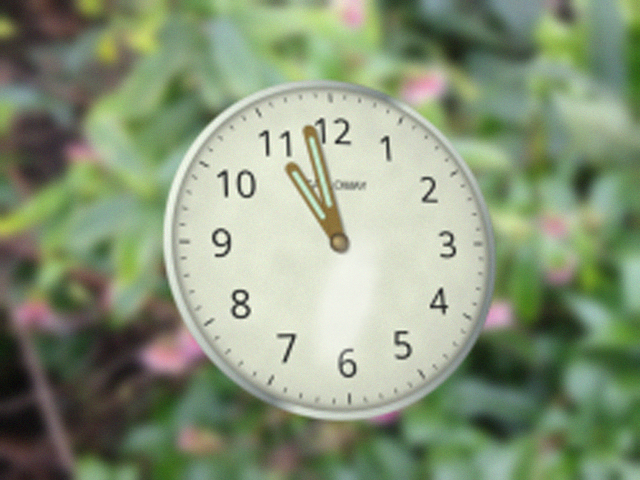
10:58
